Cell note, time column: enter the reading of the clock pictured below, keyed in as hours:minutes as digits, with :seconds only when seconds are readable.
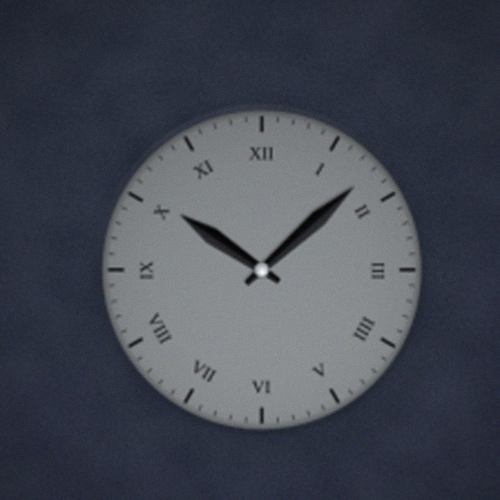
10:08
